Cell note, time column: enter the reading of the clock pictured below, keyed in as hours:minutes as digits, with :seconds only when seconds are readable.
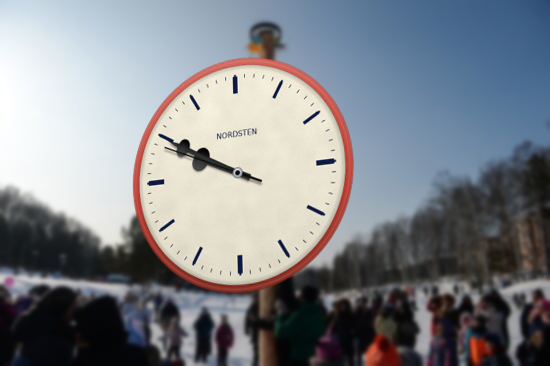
9:49:49
